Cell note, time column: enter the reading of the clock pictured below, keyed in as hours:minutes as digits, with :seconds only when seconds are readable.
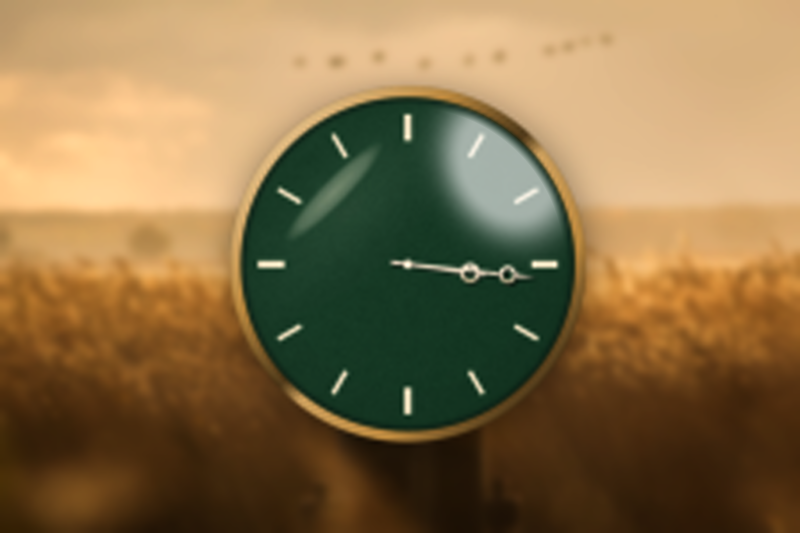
3:16
